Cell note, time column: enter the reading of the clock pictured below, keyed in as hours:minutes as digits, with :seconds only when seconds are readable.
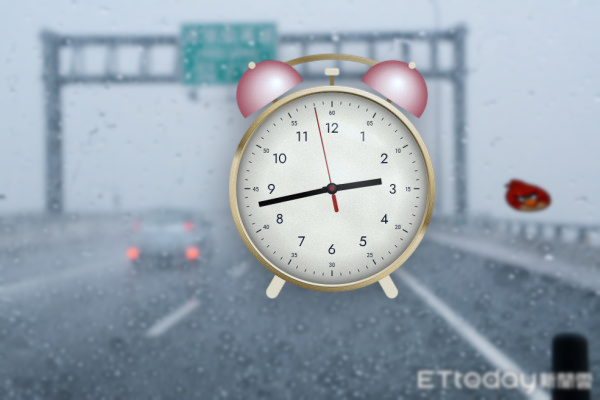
2:42:58
